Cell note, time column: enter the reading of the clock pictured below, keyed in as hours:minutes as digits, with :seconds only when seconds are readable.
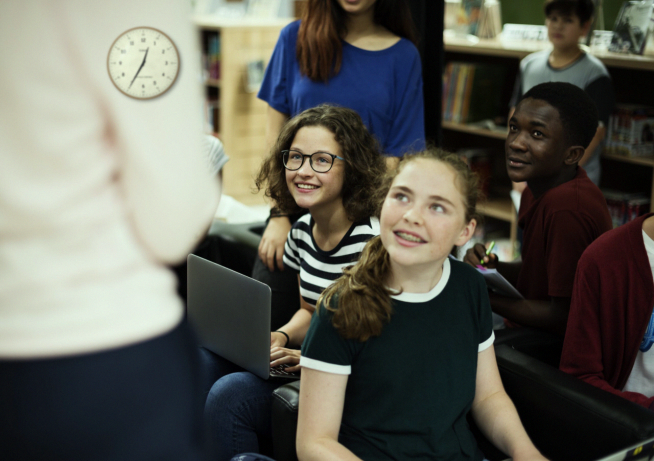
12:35
